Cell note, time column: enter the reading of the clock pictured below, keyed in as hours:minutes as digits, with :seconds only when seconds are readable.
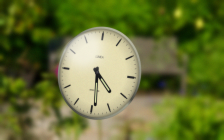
4:29
